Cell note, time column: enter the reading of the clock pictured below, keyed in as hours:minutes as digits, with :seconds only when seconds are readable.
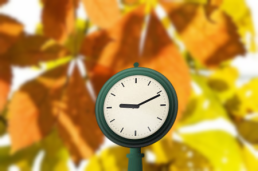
9:11
